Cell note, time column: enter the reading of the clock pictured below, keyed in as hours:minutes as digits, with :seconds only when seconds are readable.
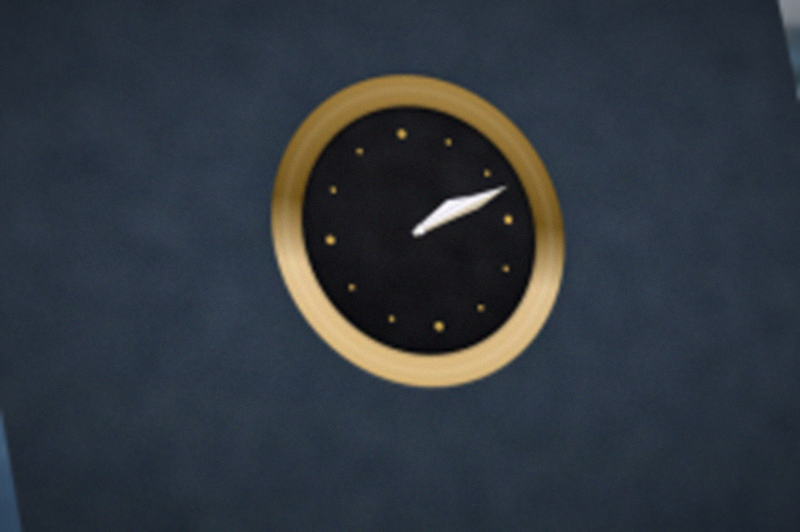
2:12
